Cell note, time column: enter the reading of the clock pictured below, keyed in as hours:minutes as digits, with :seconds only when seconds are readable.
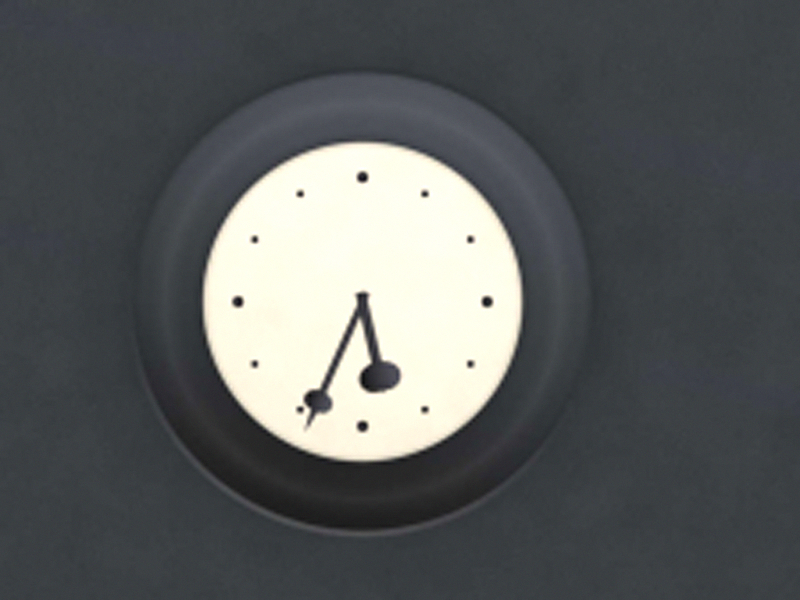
5:34
